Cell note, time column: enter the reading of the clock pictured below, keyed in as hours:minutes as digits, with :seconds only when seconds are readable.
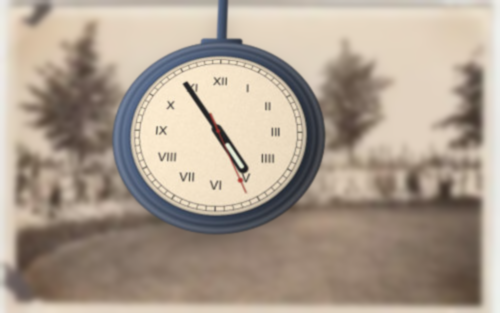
4:54:26
